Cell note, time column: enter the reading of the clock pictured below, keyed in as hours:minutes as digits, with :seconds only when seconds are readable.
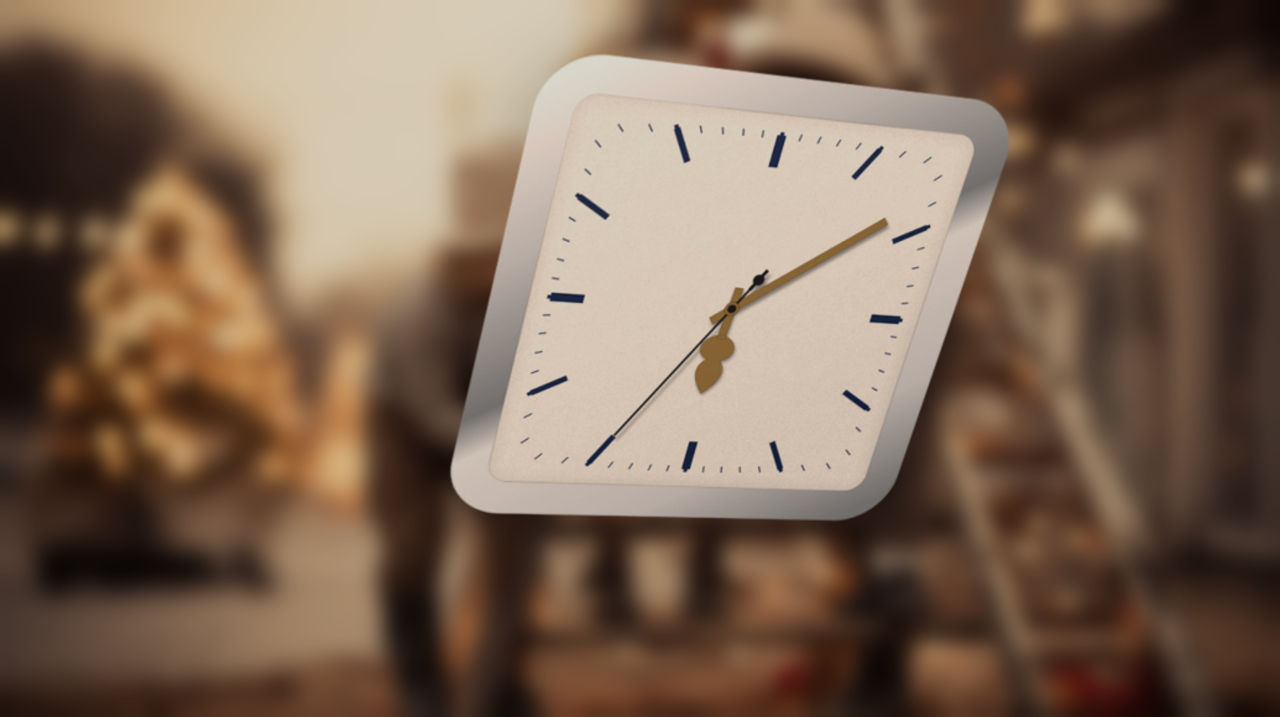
6:08:35
